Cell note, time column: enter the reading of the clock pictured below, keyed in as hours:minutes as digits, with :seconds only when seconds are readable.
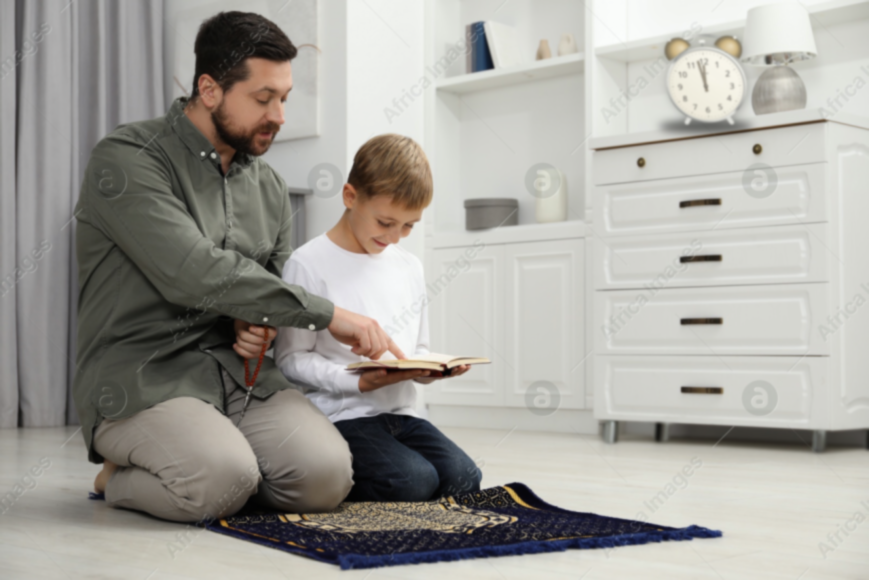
11:58
